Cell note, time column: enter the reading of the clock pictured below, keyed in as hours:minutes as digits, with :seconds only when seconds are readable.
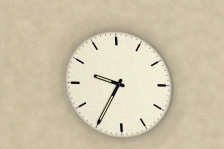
9:35
